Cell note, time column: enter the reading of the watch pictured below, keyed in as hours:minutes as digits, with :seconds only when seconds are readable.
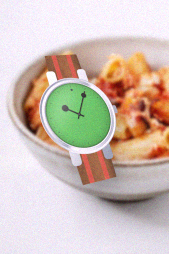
10:05
